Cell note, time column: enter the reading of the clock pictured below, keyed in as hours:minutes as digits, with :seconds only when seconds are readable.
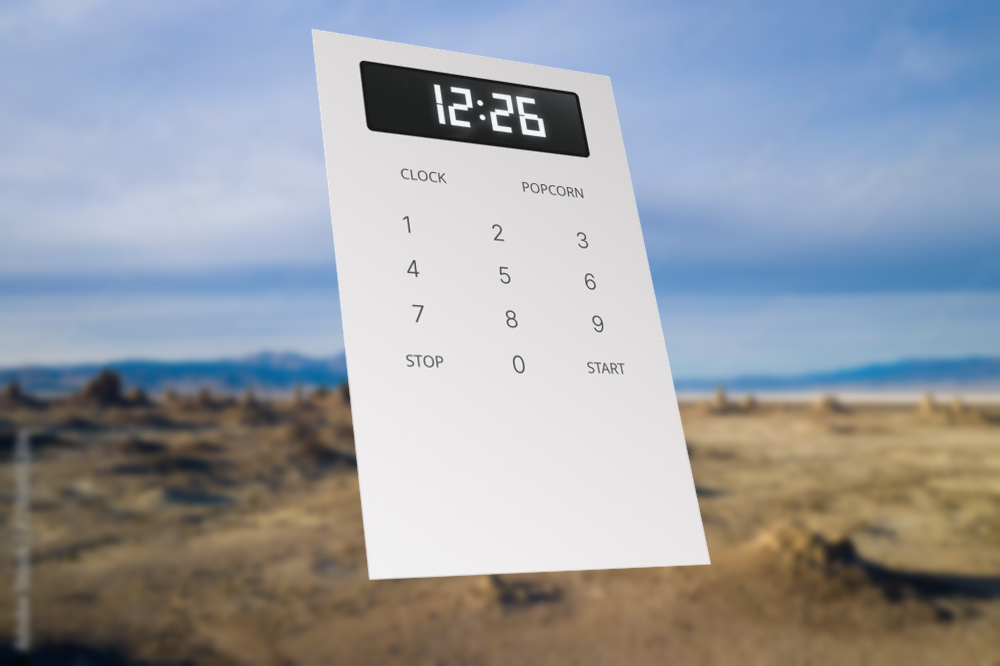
12:26
